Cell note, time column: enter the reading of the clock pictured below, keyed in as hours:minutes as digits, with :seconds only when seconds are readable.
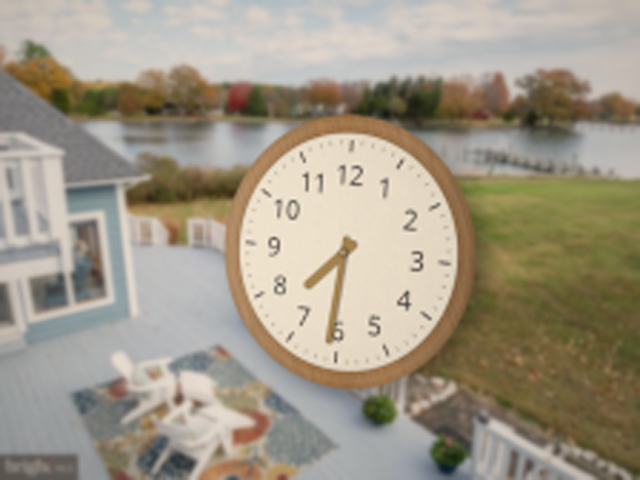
7:31
